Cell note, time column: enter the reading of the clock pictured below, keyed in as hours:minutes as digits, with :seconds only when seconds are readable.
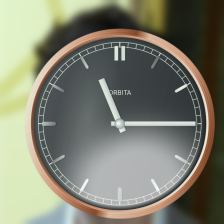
11:15
